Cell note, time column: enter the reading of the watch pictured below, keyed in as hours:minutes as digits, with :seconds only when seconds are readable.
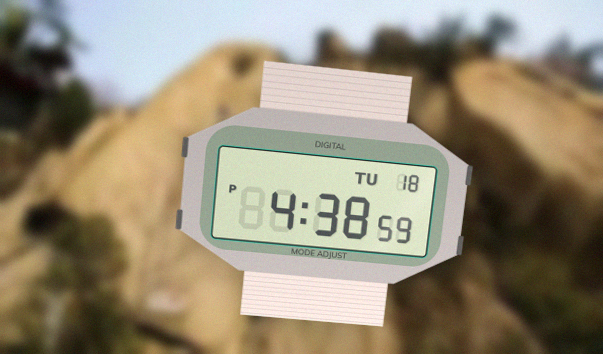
4:38:59
